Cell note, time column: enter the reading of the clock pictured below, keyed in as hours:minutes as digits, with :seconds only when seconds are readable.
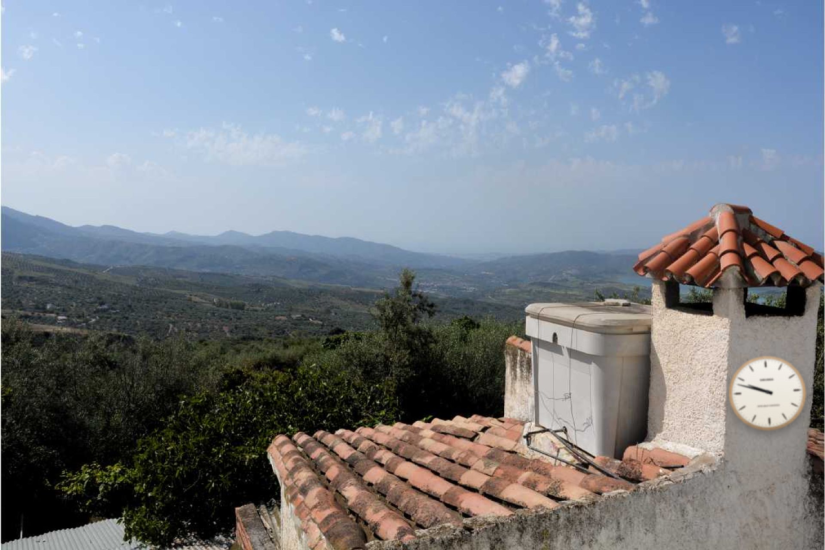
9:48
